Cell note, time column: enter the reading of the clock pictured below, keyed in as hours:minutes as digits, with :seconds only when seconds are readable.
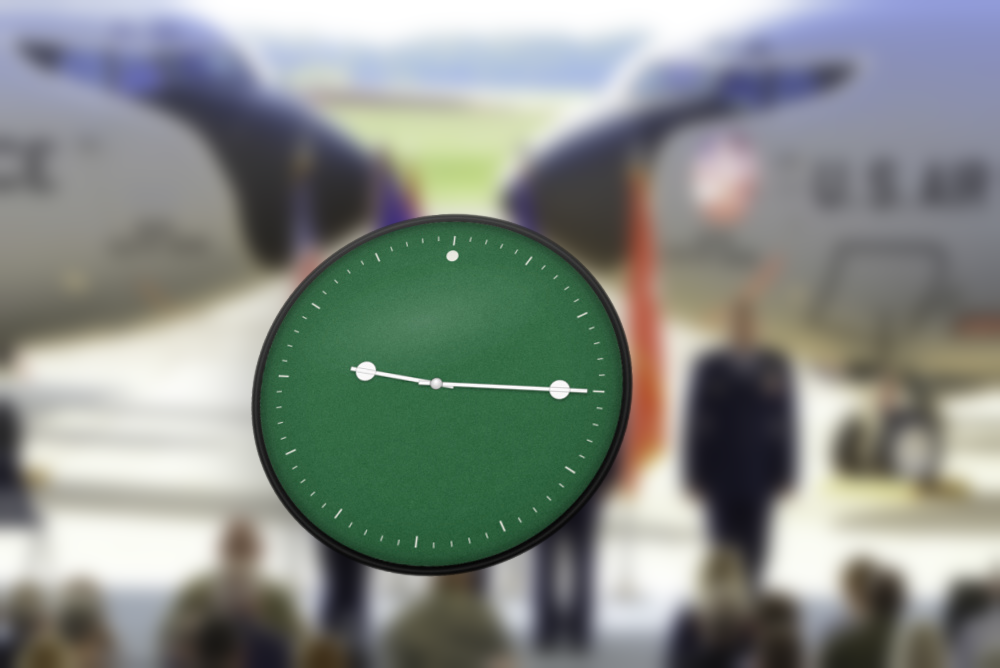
9:15
